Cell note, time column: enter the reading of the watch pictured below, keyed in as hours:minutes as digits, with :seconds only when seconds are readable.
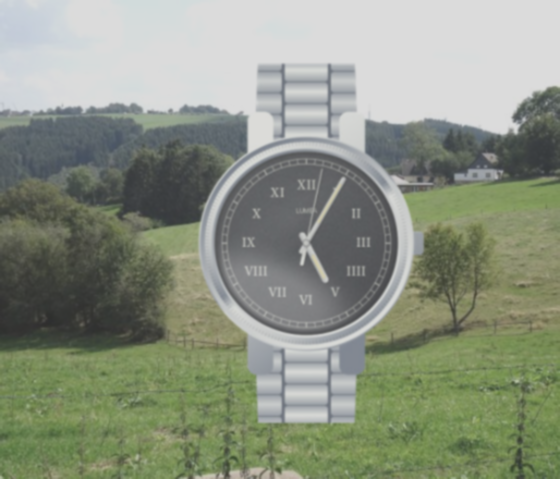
5:05:02
